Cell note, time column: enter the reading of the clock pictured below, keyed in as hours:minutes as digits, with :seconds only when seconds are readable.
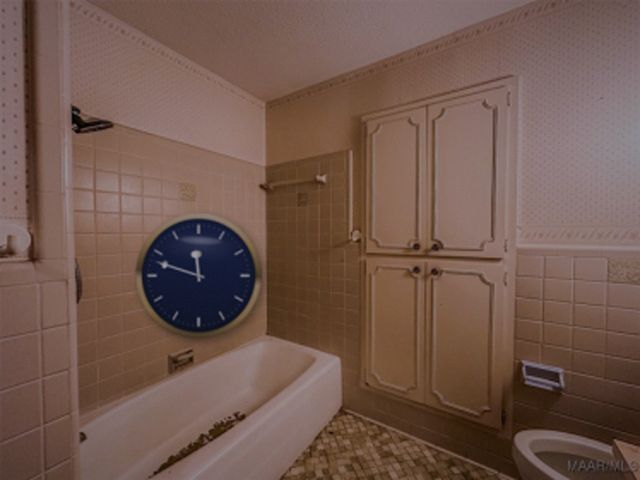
11:48
